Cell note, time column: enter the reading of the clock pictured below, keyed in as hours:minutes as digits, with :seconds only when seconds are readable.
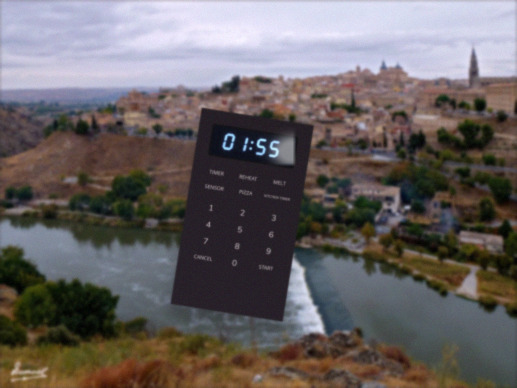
1:55
